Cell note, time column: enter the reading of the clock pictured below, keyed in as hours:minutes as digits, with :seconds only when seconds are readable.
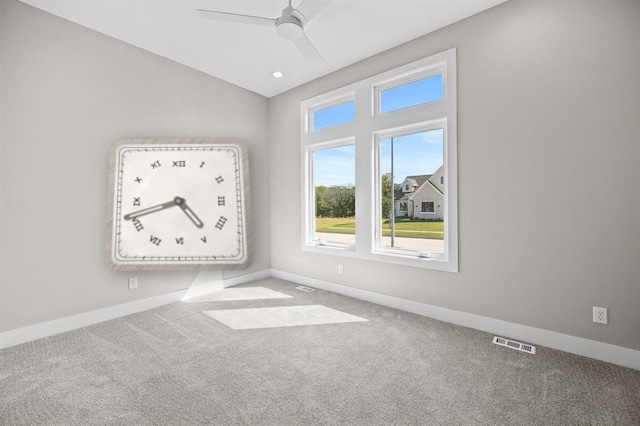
4:42
